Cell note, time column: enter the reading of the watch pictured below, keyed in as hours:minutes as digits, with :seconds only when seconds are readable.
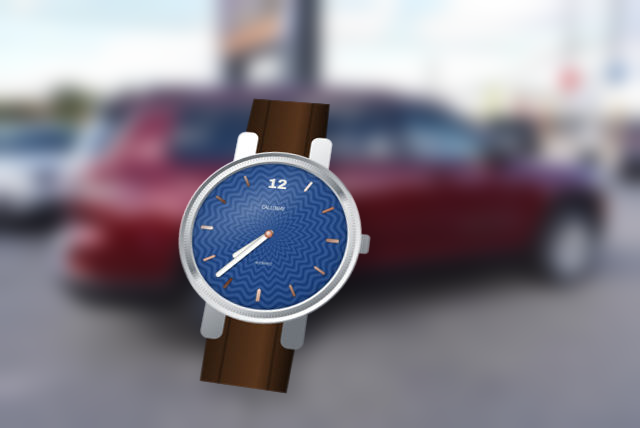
7:37
